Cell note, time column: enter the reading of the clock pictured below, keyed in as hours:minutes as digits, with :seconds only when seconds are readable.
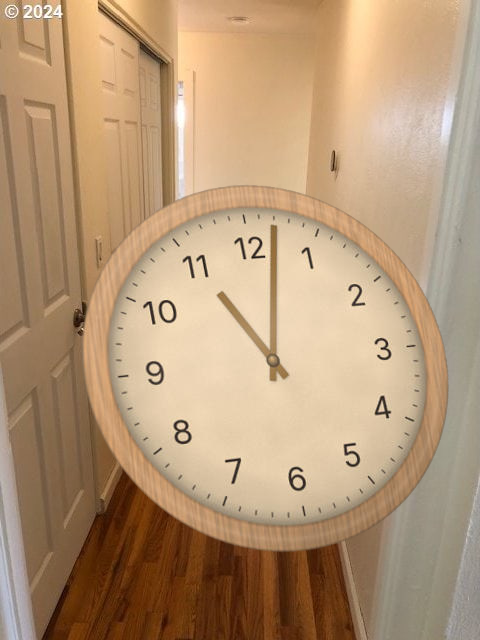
11:02
